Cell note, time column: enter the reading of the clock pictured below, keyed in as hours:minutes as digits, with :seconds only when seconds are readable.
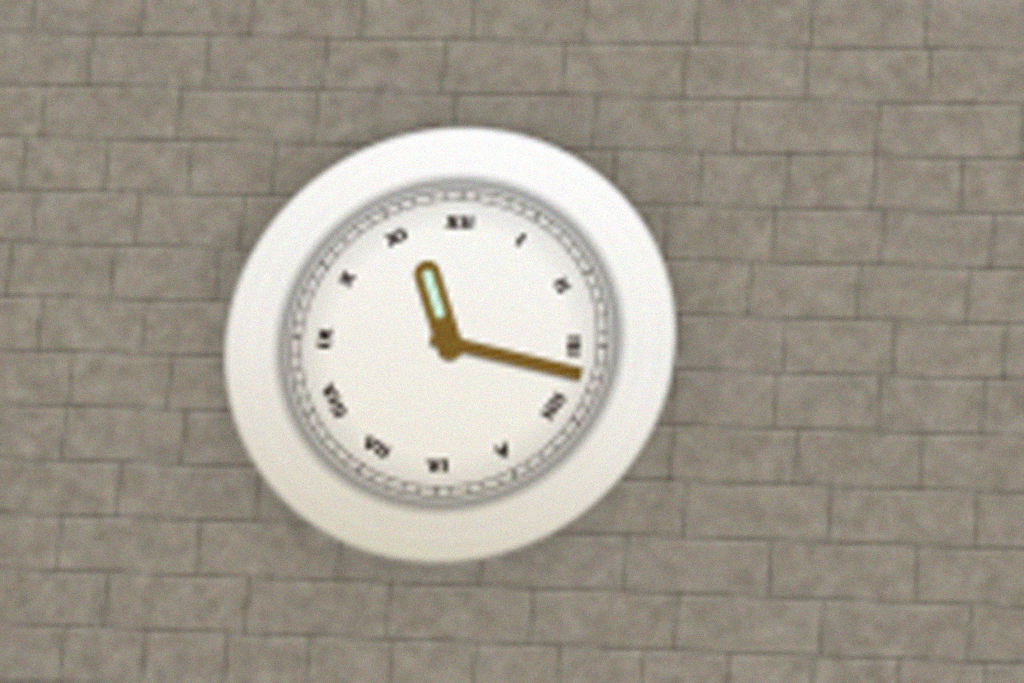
11:17
